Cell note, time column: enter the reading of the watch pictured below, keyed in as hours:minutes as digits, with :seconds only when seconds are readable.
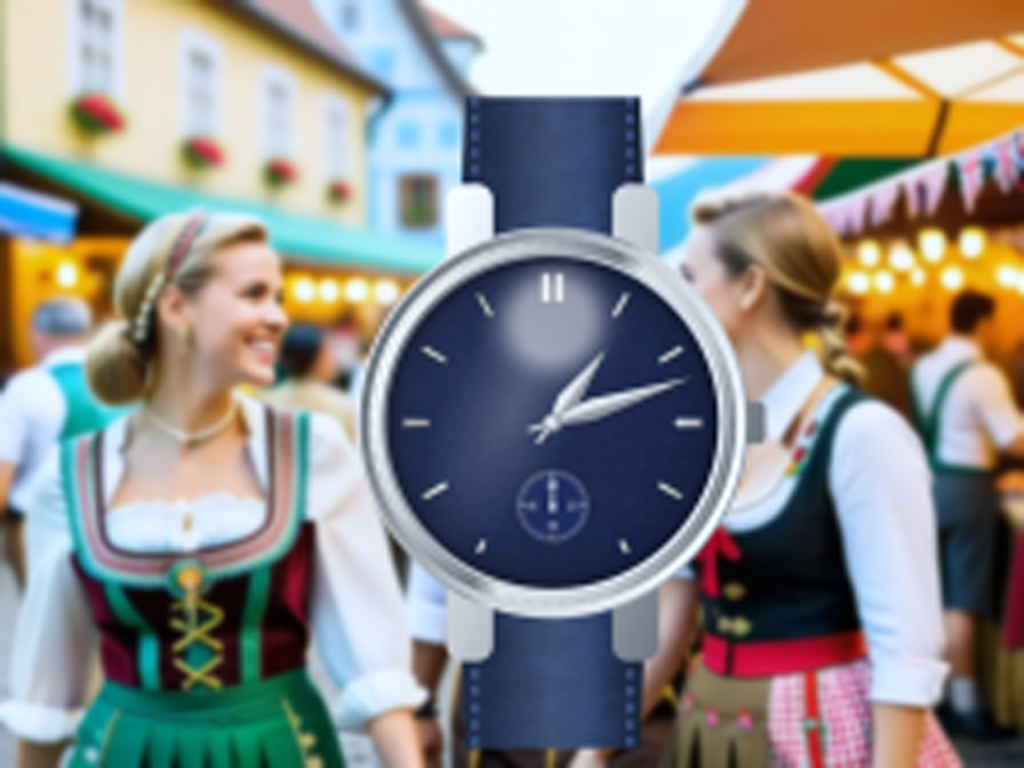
1:12
